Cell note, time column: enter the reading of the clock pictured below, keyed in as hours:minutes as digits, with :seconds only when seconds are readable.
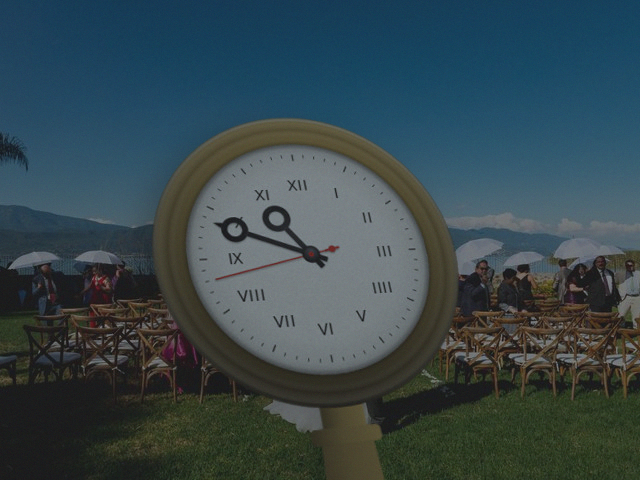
10:48:43
